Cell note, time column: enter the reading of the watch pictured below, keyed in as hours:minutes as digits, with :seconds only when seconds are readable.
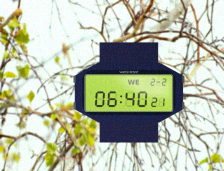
6:40:21
